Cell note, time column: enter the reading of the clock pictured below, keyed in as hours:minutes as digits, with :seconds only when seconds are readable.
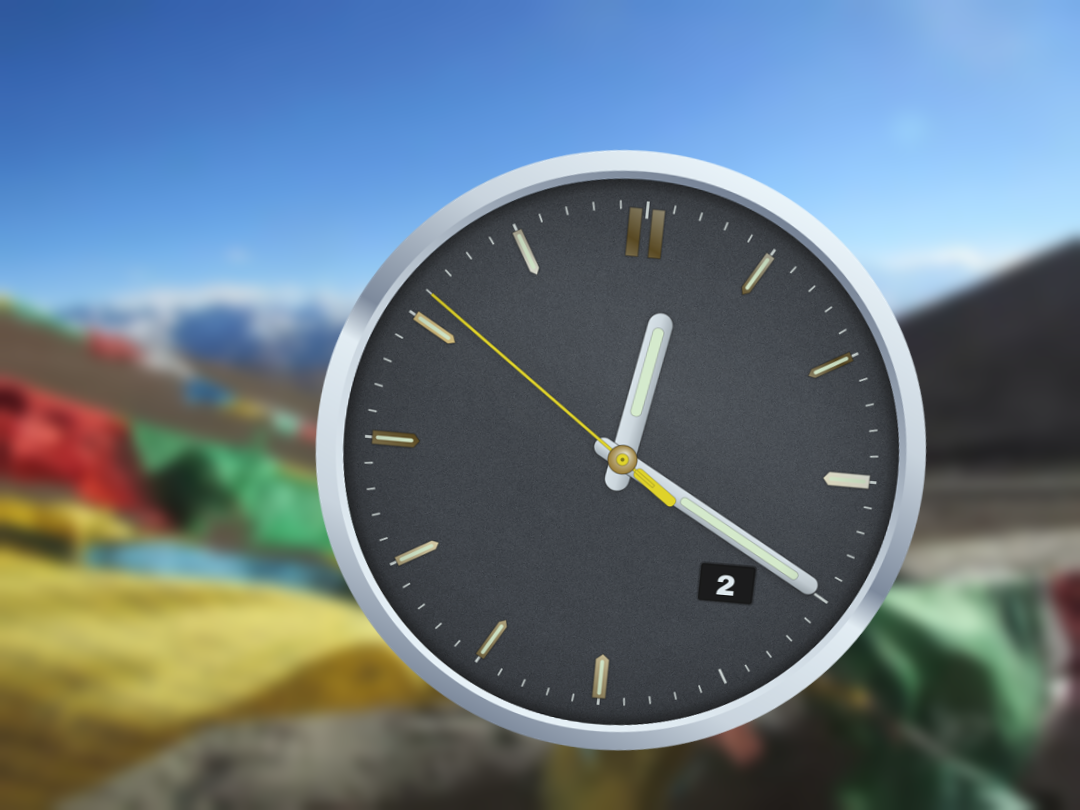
12:19:51
